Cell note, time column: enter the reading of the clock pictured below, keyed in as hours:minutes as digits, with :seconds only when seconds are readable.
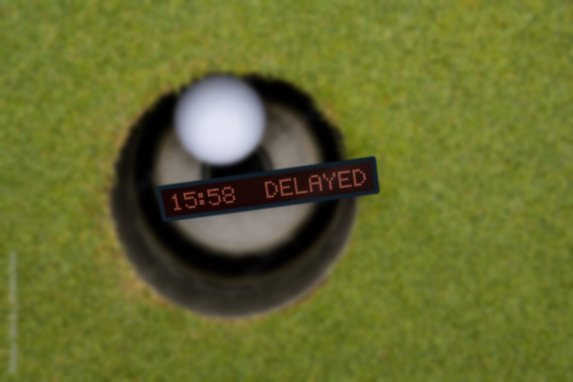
15:58
